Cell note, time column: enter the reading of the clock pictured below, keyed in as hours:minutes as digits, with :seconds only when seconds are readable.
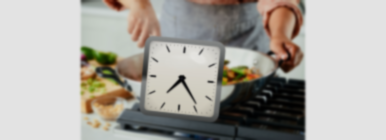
7:24
